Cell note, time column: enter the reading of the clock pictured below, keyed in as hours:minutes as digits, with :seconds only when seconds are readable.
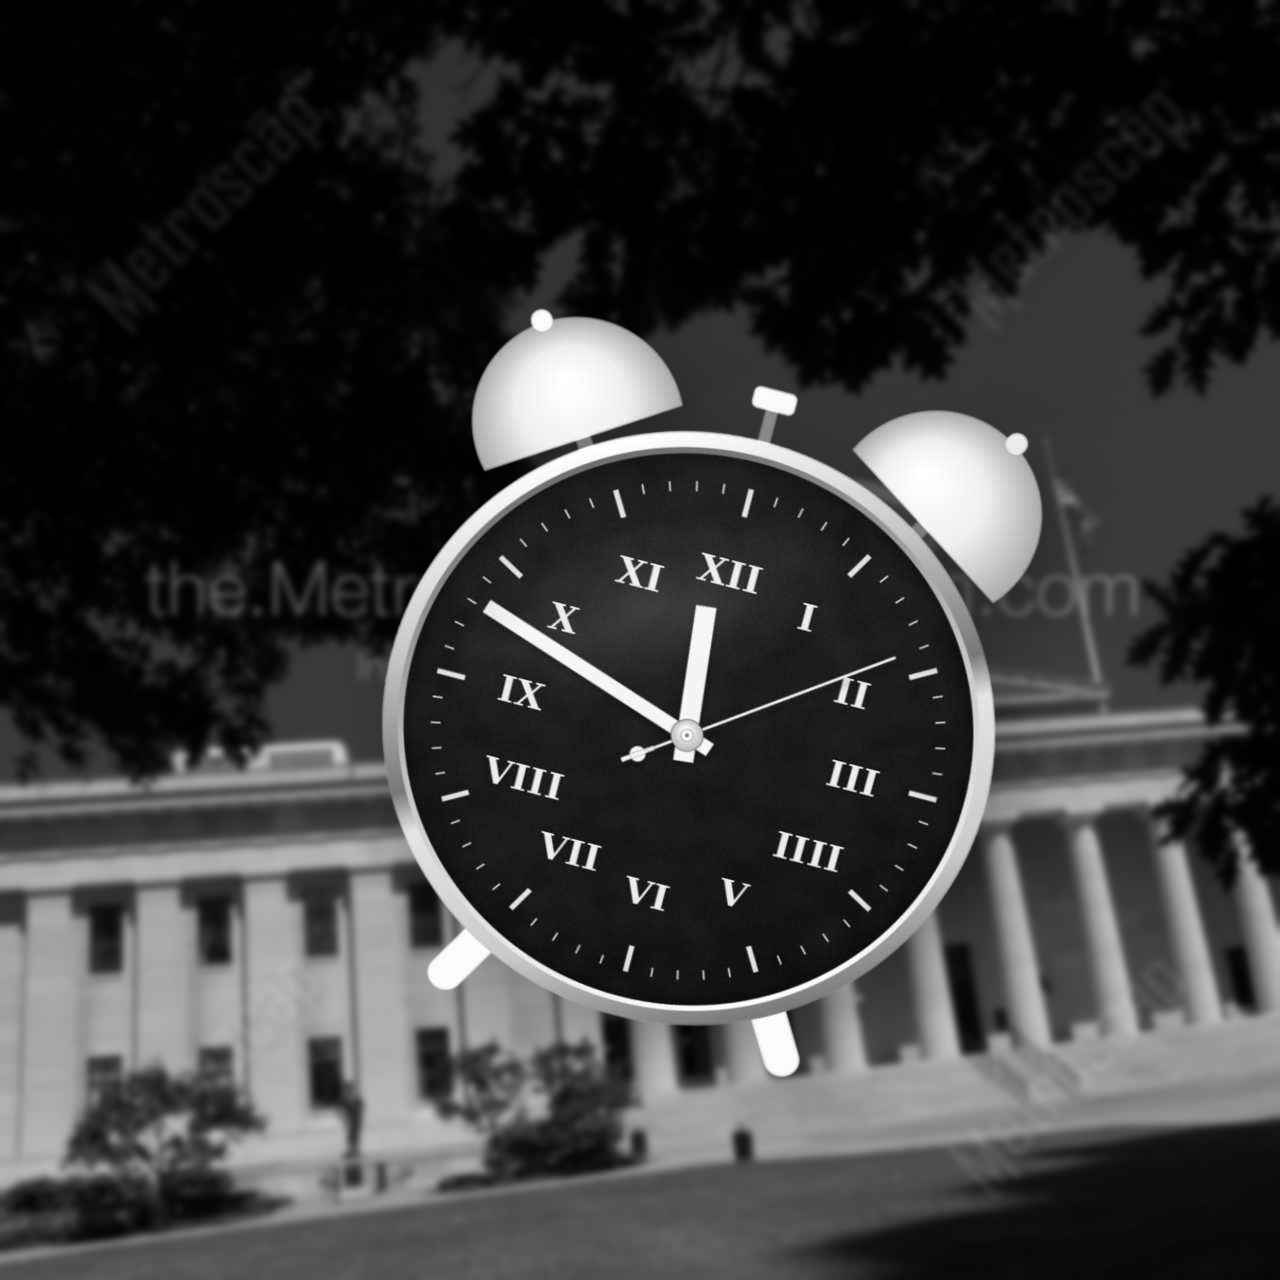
11:48:09
